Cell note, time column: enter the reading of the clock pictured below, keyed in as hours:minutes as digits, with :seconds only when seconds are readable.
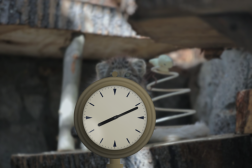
8:11
